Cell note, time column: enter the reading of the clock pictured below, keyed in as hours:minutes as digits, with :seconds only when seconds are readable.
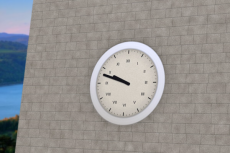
9:48
